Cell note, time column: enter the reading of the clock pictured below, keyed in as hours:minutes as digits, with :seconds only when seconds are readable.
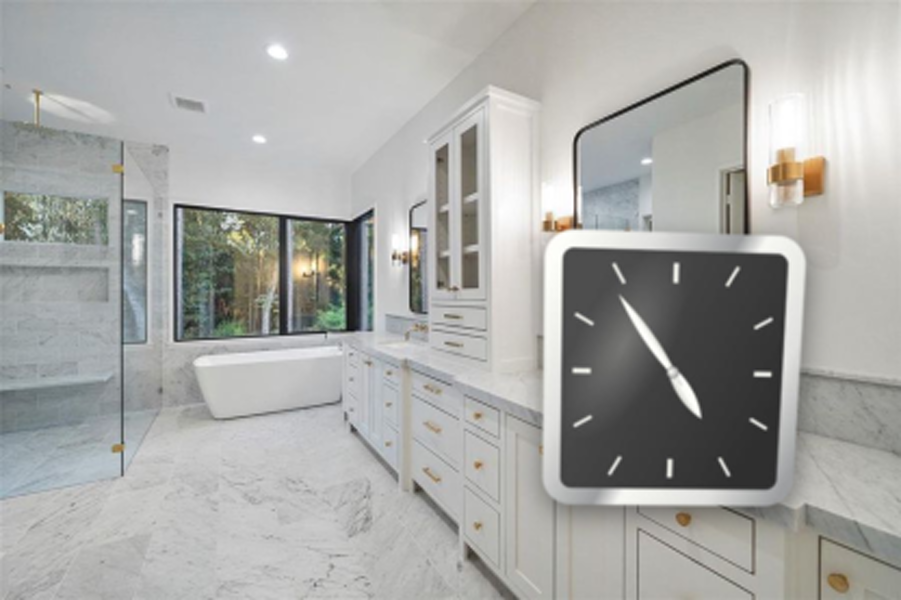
4:54
